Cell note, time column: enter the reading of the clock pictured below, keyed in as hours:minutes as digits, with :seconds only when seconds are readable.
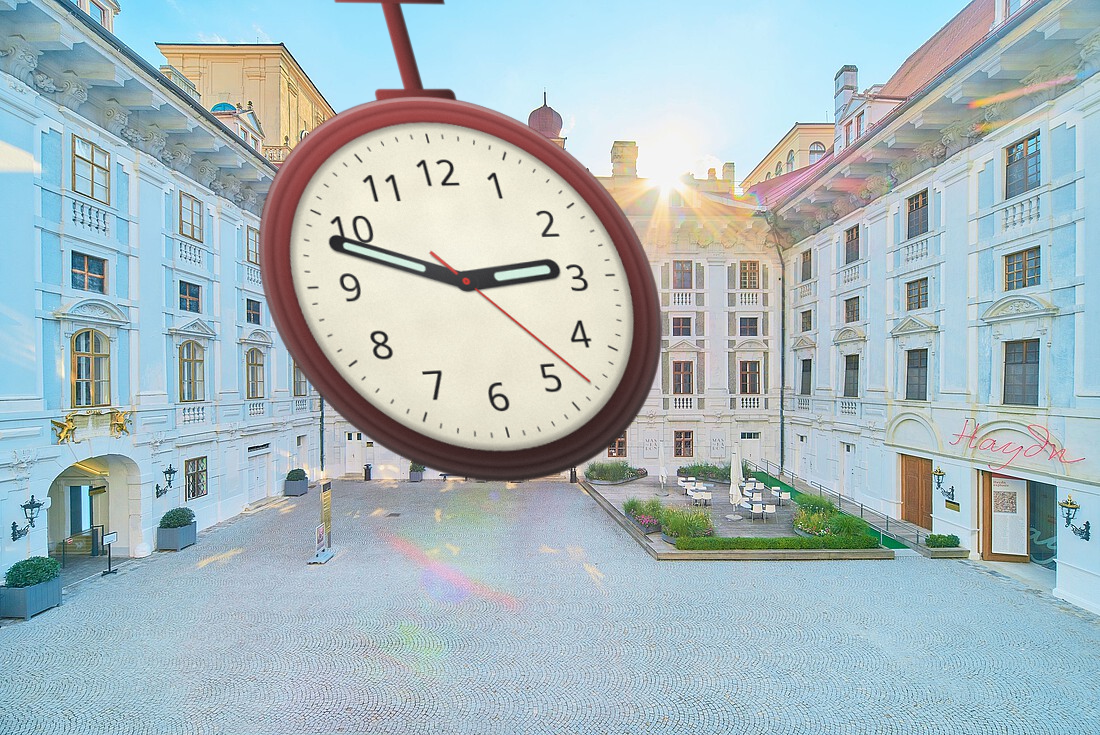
2:48:23
